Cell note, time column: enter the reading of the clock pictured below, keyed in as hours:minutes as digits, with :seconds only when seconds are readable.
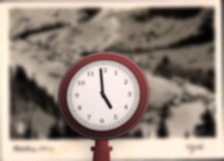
4:59
